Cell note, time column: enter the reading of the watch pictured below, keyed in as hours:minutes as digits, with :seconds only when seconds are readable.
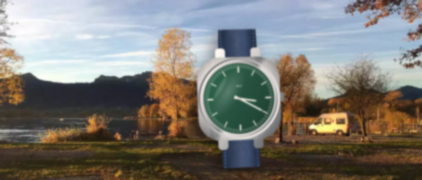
3:20
